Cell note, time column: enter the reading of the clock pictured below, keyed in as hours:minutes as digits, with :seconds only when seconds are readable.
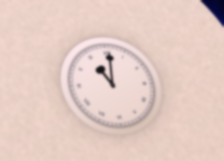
11:01
